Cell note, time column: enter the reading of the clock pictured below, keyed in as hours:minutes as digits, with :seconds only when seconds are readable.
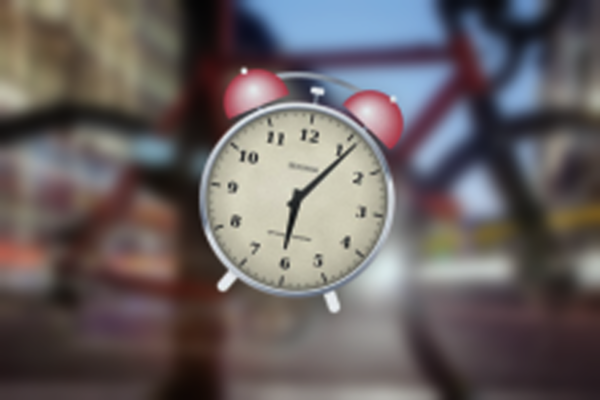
6:06
